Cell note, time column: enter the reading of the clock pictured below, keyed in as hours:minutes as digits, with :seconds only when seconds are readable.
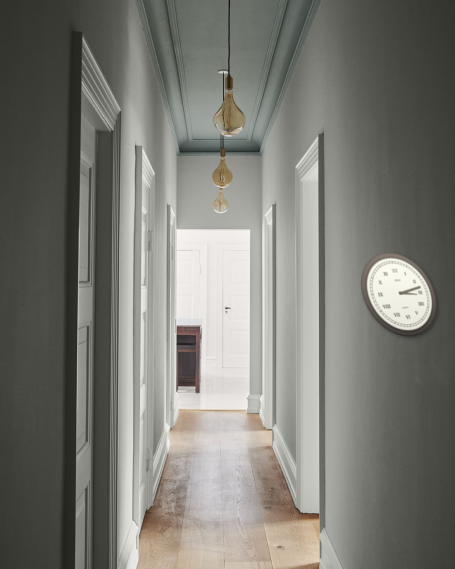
3:13
